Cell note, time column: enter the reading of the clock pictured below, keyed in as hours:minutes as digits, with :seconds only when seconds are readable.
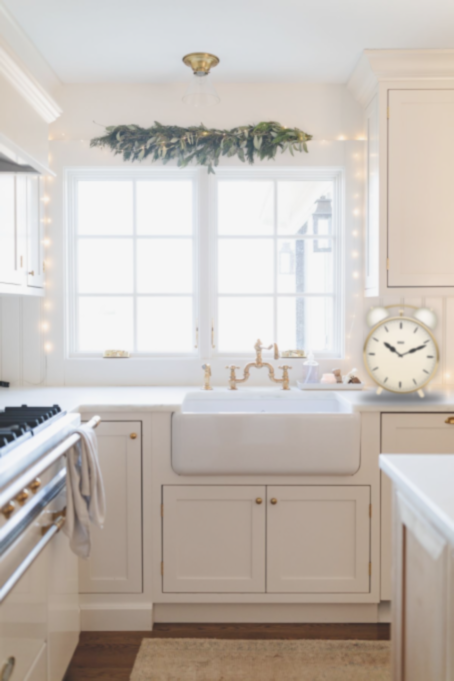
10:11
